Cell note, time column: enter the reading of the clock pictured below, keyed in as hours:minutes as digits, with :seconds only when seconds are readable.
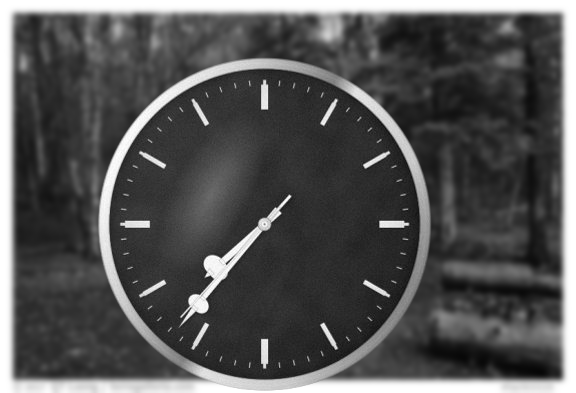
7:36:37
